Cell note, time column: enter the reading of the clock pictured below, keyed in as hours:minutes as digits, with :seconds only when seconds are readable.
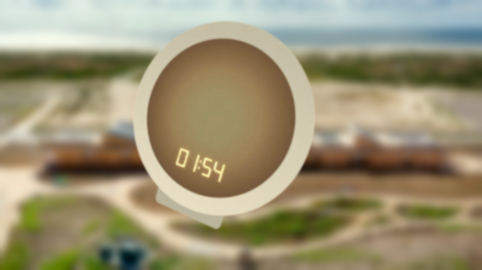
1:54
